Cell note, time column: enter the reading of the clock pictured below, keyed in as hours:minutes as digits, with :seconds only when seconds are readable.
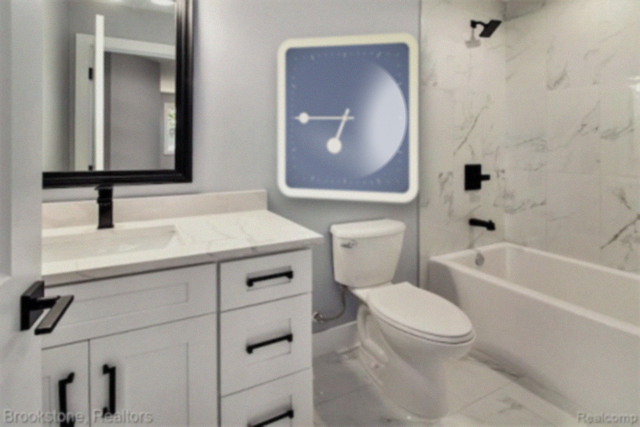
6:45
